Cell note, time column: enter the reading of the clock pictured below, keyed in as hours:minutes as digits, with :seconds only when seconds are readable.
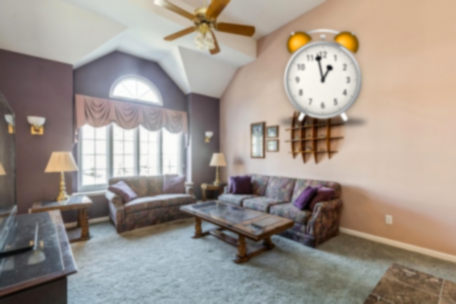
12:58
